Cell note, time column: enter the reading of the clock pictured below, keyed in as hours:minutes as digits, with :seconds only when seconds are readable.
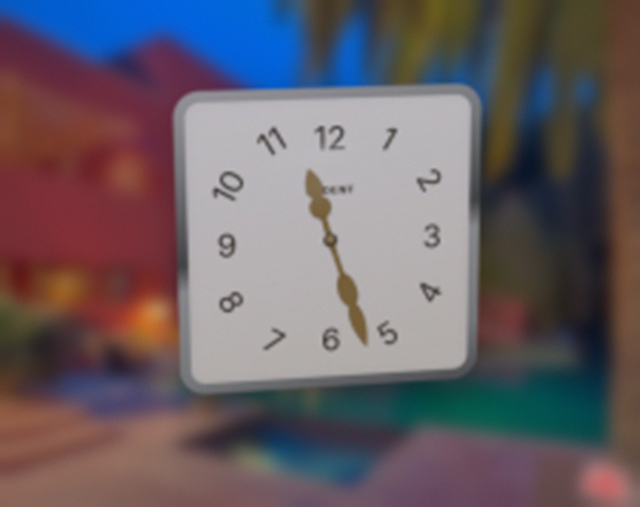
11:27
